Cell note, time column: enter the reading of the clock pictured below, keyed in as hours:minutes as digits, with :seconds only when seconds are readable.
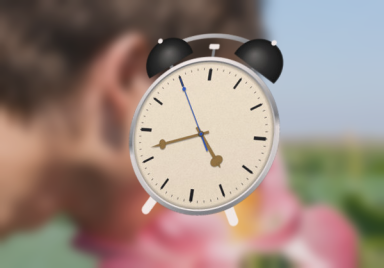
4:41:55
